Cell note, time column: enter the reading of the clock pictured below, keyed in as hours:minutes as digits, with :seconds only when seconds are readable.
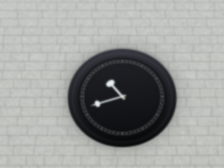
10:42
